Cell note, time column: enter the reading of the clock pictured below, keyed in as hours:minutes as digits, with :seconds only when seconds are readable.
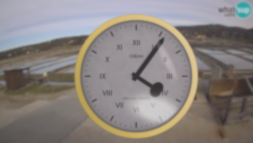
4:06
